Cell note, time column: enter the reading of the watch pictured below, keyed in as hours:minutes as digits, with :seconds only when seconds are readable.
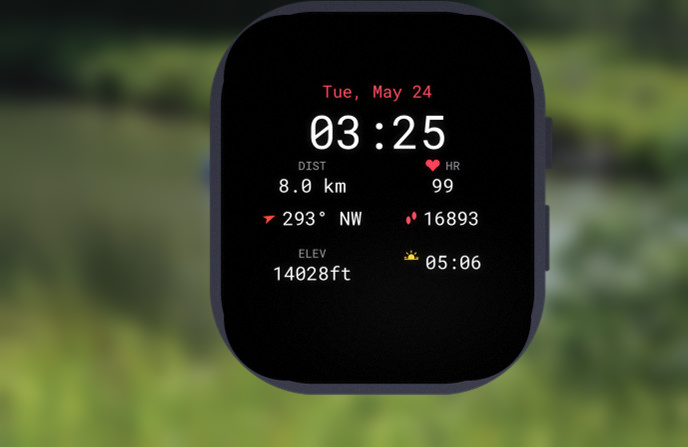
3:25
